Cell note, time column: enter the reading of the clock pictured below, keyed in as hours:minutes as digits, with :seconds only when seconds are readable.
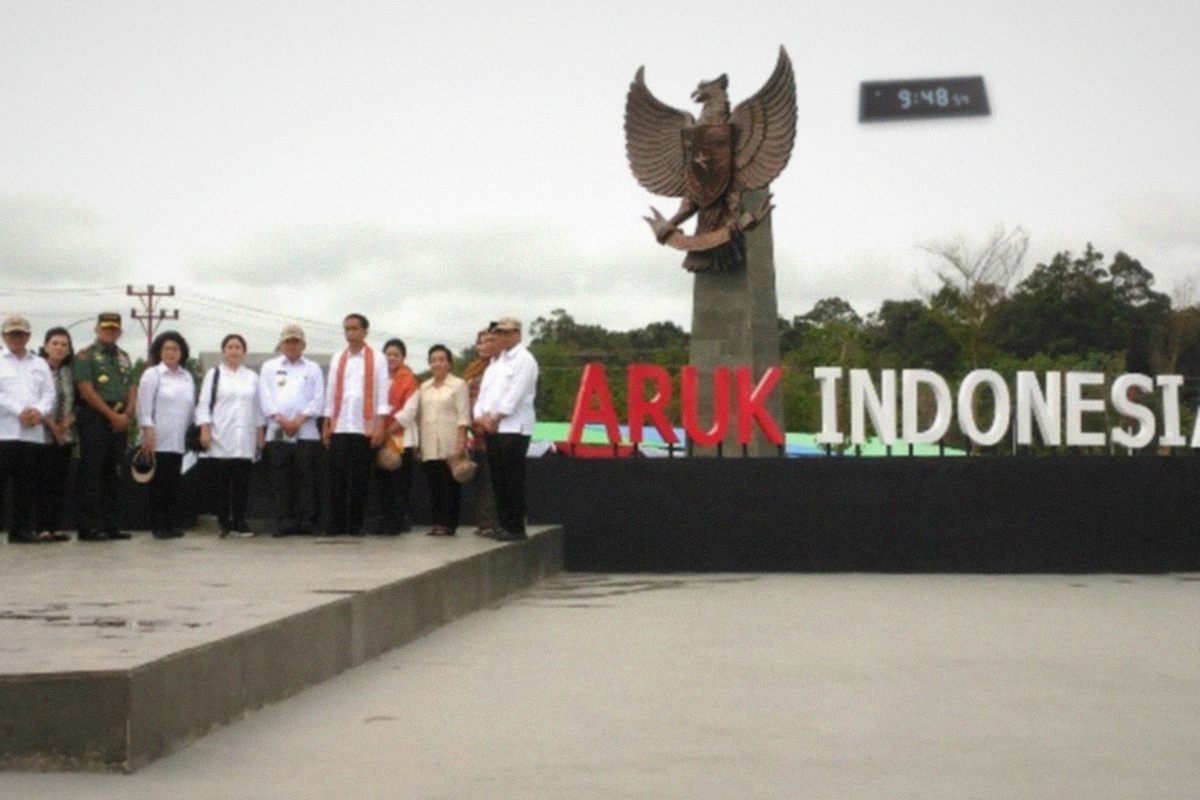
9:48
